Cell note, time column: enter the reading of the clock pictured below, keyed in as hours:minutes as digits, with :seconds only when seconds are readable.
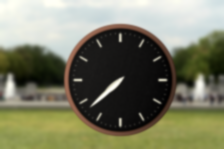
7:38
